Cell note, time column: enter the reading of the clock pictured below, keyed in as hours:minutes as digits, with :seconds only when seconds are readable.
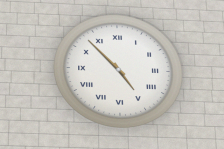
4:53
